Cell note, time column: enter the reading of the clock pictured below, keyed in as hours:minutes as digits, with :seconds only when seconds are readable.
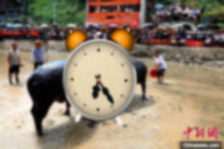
6:24
